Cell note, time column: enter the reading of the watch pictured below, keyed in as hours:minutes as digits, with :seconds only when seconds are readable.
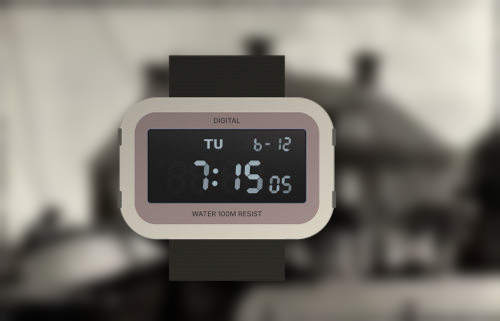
7:15:05
